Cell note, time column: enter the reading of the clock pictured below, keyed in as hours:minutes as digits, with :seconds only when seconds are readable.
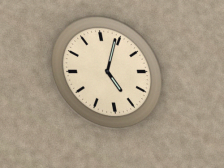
5:04
